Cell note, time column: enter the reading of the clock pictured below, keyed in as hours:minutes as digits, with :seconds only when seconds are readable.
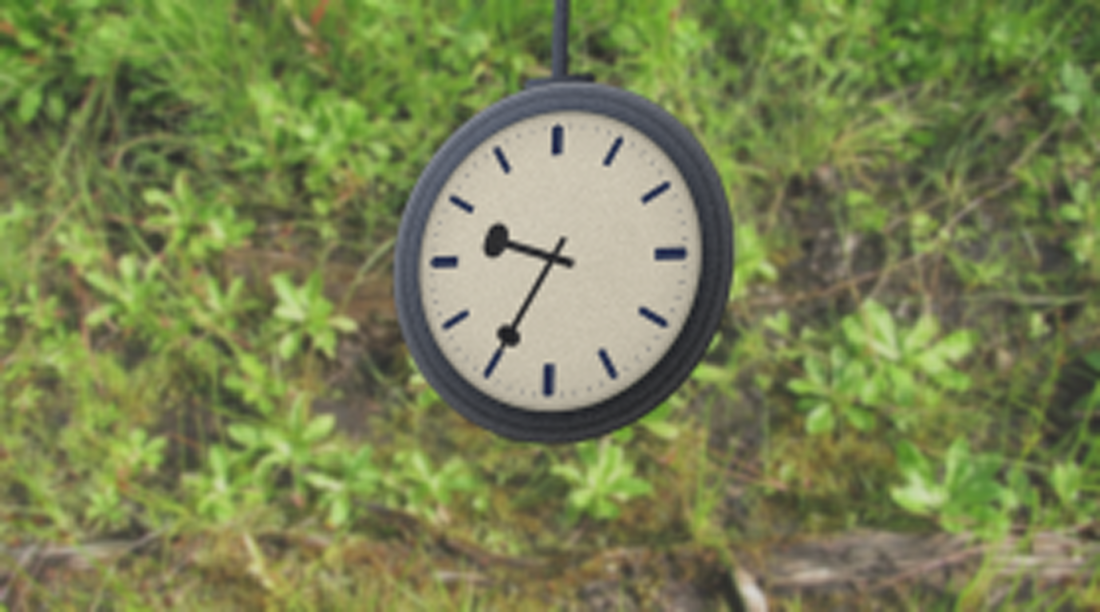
9:35
